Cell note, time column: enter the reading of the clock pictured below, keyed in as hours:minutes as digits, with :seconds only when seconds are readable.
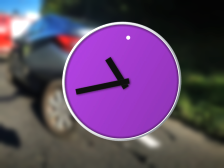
10:42
